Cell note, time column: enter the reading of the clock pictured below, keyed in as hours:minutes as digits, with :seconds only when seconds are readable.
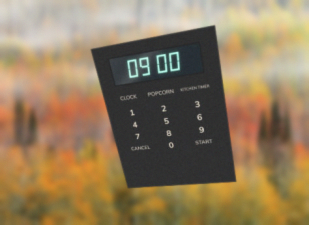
9:00
